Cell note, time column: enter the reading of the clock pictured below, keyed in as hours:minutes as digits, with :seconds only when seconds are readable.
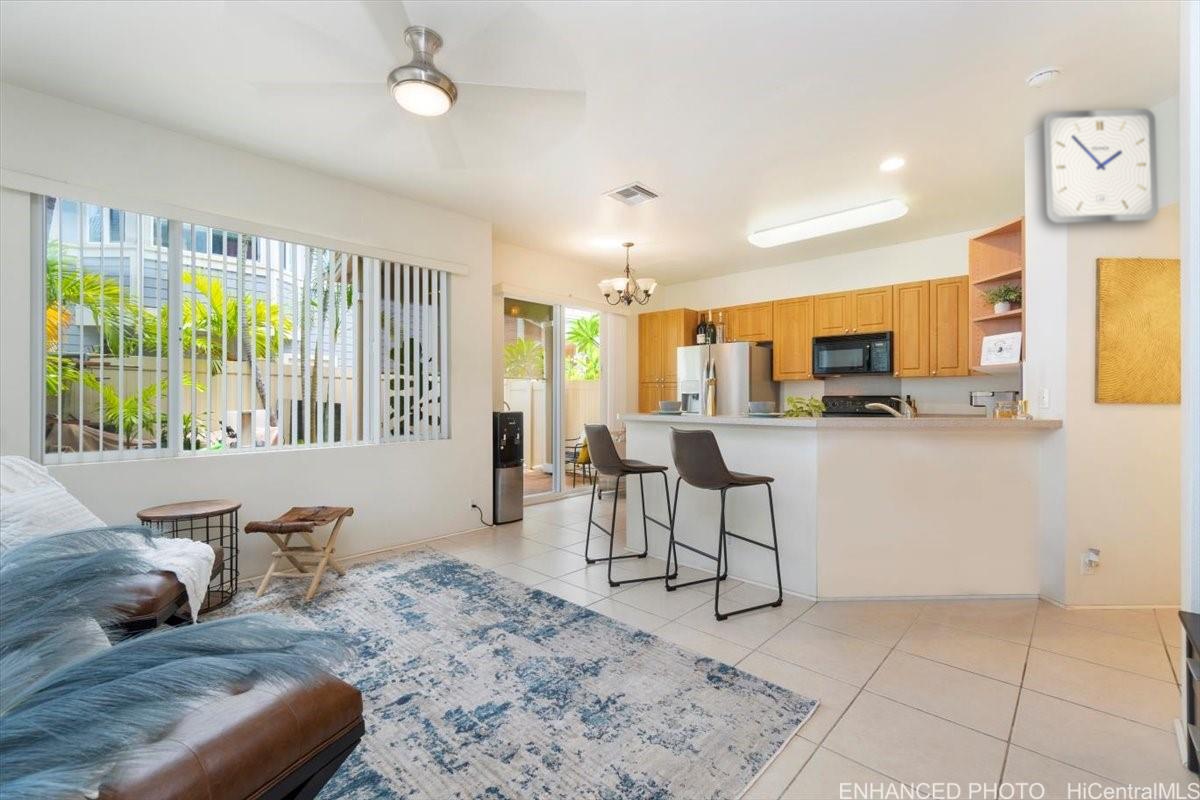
1:53
